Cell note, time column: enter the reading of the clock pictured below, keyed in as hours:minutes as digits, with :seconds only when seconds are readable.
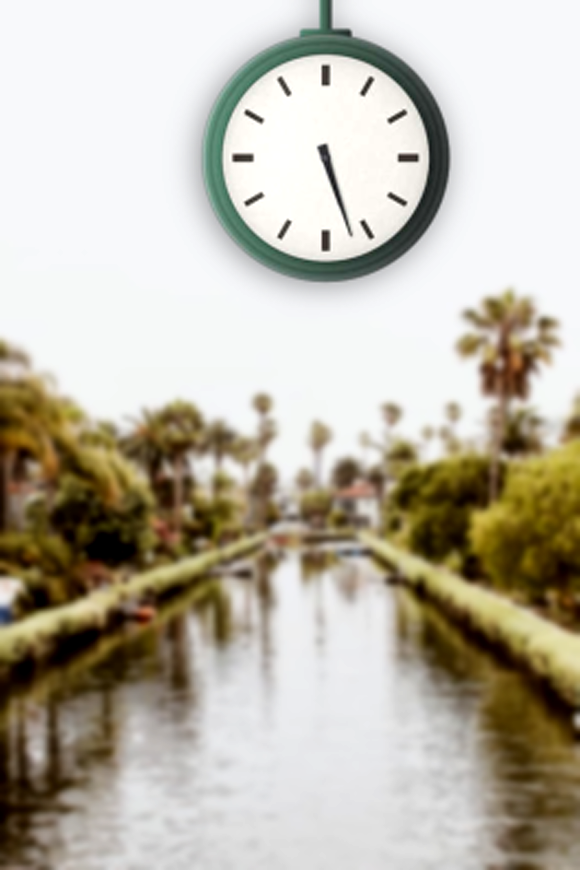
5:27
